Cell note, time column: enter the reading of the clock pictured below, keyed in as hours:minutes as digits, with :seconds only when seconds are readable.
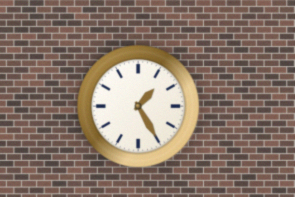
1:25
